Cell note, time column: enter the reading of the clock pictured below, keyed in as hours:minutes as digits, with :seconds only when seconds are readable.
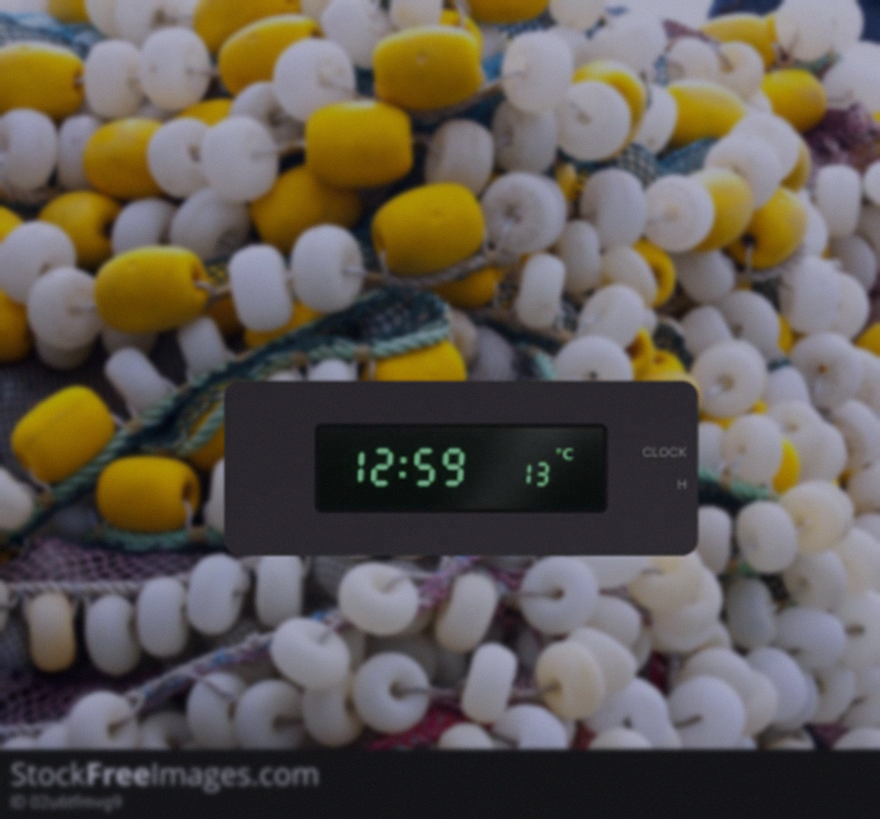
12:59
